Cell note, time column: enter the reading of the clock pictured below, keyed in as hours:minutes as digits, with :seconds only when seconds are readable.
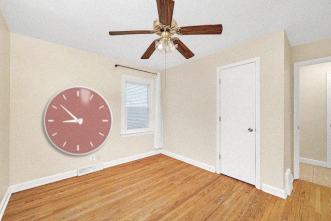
8:52
